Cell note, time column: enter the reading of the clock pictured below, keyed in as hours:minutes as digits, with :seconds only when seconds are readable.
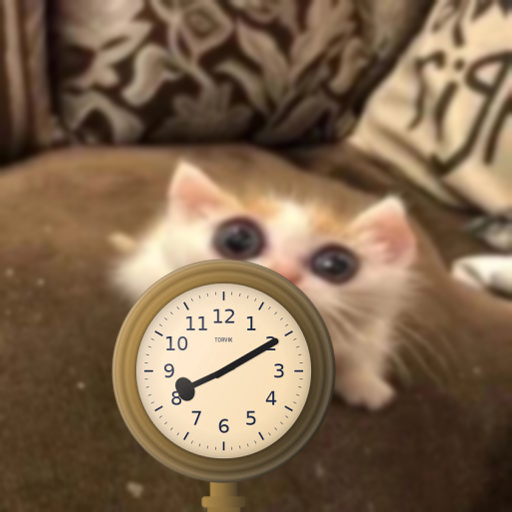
8:10
